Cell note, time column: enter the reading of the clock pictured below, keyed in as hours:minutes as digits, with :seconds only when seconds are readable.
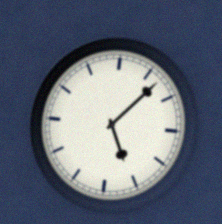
5:07
